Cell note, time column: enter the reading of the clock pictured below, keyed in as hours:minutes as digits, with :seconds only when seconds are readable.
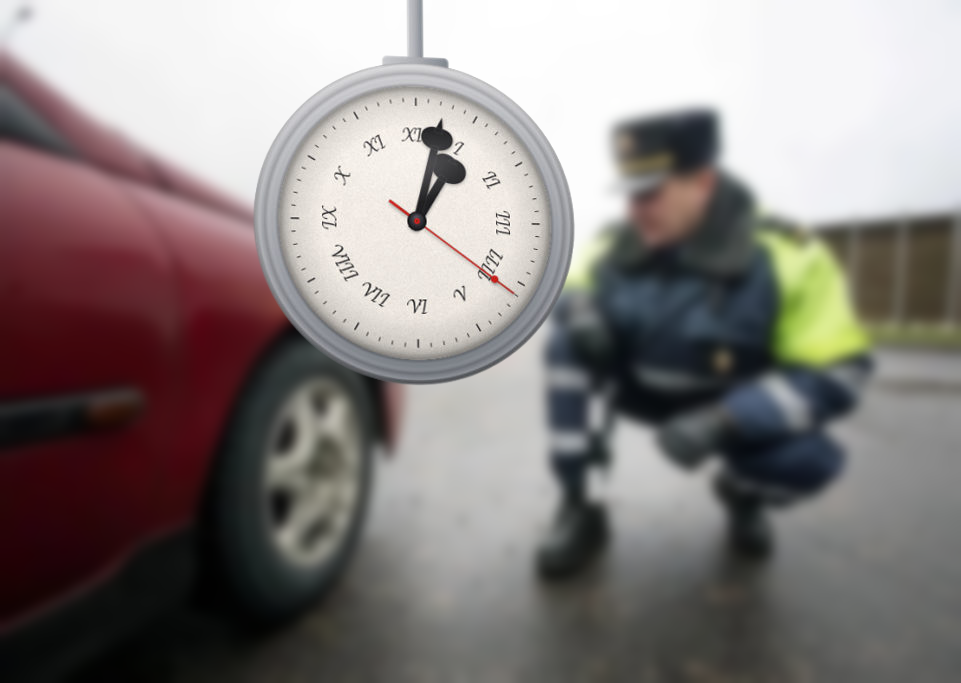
1:02:21
